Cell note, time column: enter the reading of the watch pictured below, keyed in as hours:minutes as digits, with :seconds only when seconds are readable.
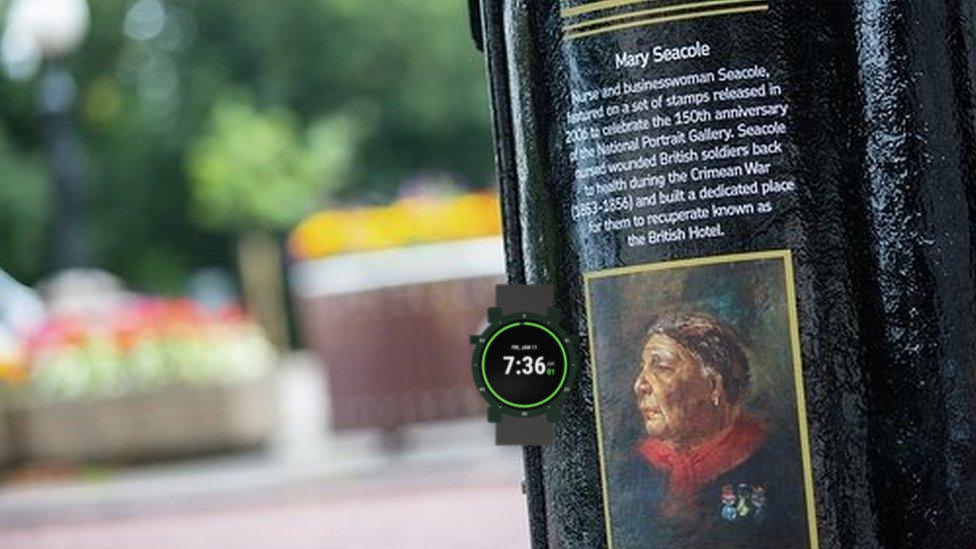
7:36
